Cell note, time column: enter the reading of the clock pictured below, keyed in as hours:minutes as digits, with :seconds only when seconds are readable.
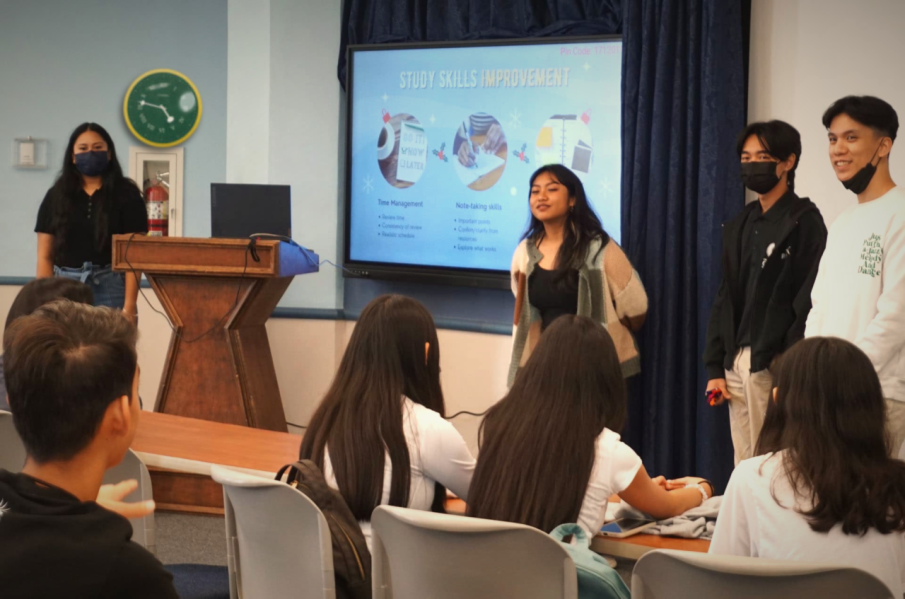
4:47
